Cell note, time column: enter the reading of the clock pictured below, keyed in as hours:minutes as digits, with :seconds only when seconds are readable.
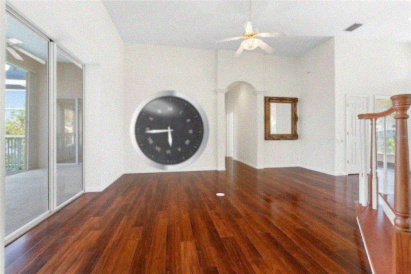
5:44
